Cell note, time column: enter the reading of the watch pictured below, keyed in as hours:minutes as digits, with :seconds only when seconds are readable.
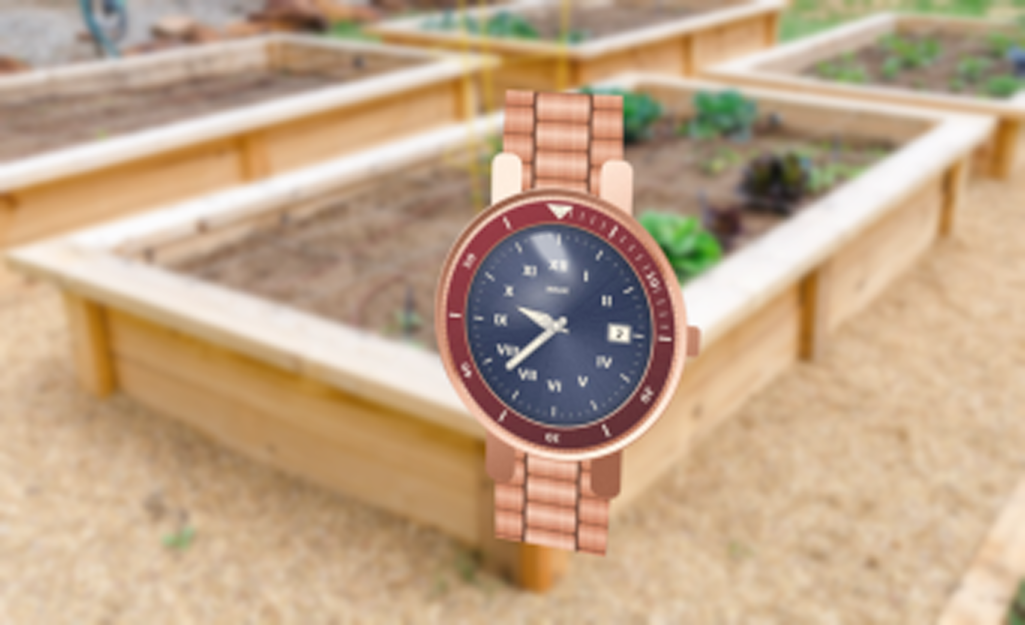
9:38
